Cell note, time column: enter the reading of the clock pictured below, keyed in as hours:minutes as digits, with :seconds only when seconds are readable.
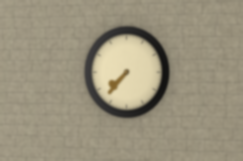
7:37
